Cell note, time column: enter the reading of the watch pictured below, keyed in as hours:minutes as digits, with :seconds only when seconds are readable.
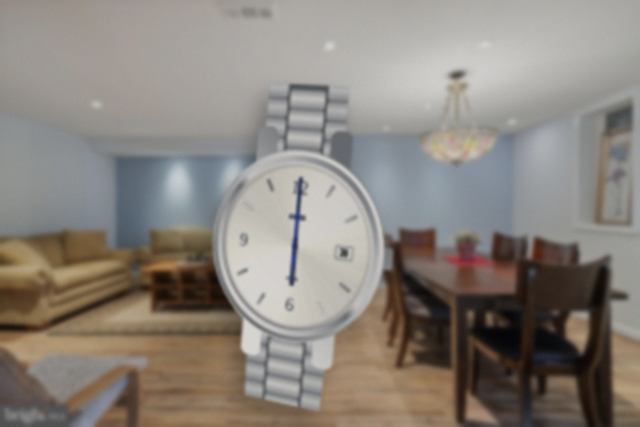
6:00
